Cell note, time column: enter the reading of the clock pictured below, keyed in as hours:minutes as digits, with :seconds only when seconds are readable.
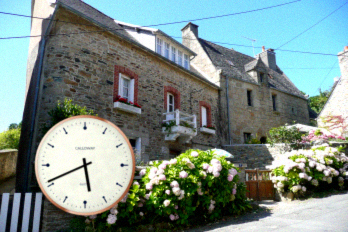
5:41
